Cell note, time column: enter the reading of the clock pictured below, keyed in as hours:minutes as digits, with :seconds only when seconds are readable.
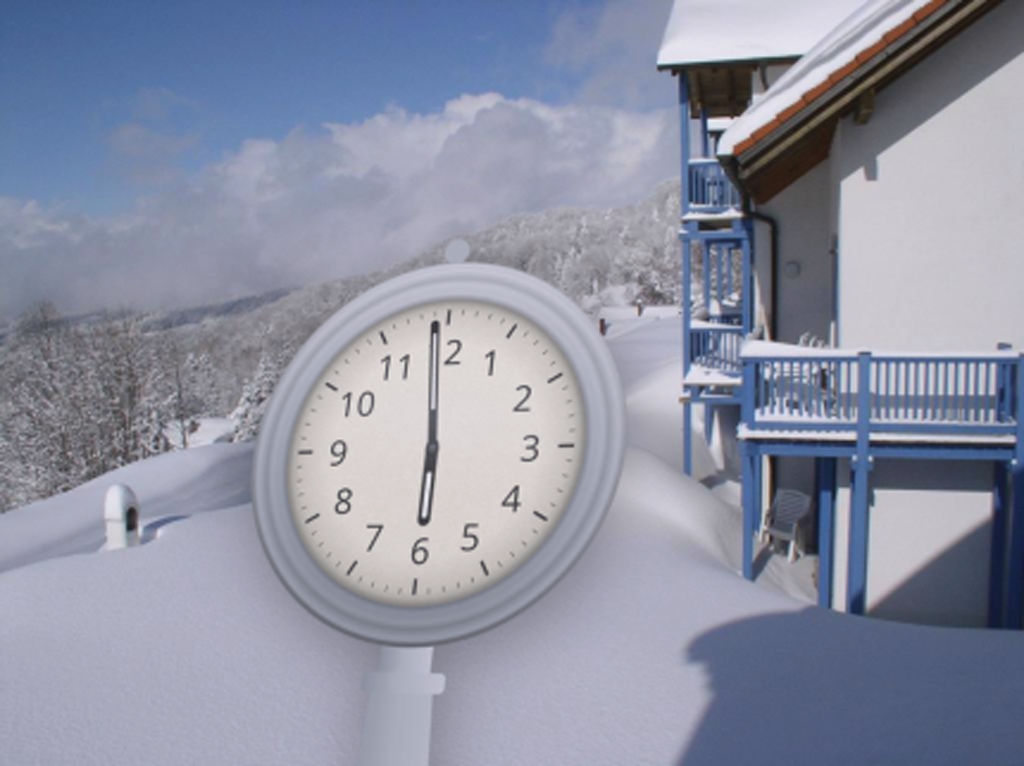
5:59
